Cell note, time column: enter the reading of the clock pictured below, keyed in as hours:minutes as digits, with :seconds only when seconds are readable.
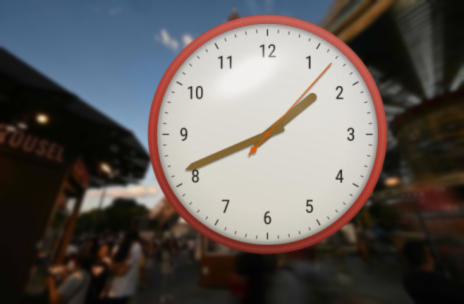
1:41:07
